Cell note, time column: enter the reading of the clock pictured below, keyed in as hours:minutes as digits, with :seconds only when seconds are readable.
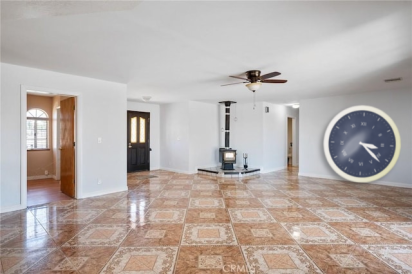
3:22
